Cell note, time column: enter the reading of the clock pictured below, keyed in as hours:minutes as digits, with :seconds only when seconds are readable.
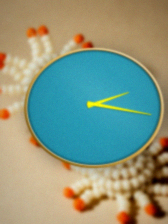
2:17
